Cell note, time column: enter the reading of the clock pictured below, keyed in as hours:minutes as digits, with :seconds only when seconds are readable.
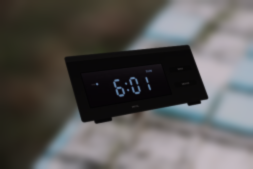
6:01
